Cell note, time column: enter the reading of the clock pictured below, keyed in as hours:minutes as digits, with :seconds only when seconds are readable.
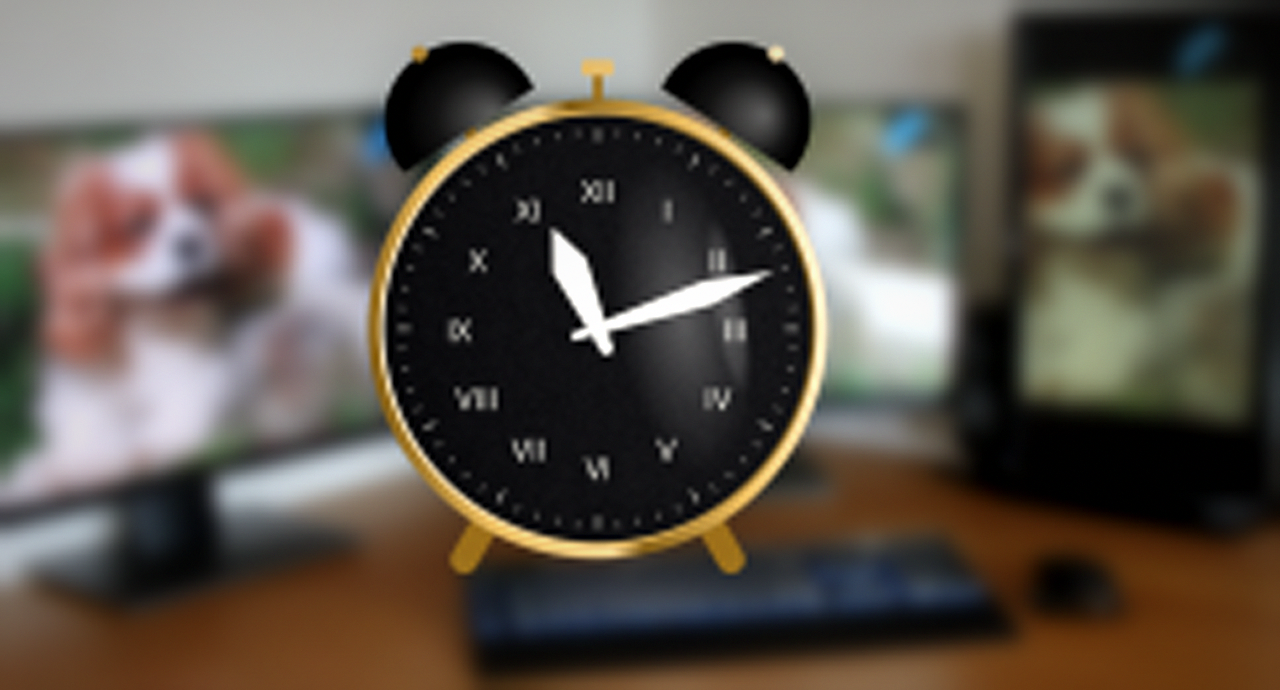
11:12
